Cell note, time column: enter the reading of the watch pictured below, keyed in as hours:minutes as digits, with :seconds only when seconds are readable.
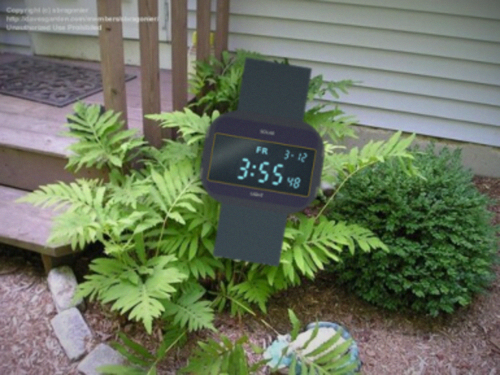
3:55
